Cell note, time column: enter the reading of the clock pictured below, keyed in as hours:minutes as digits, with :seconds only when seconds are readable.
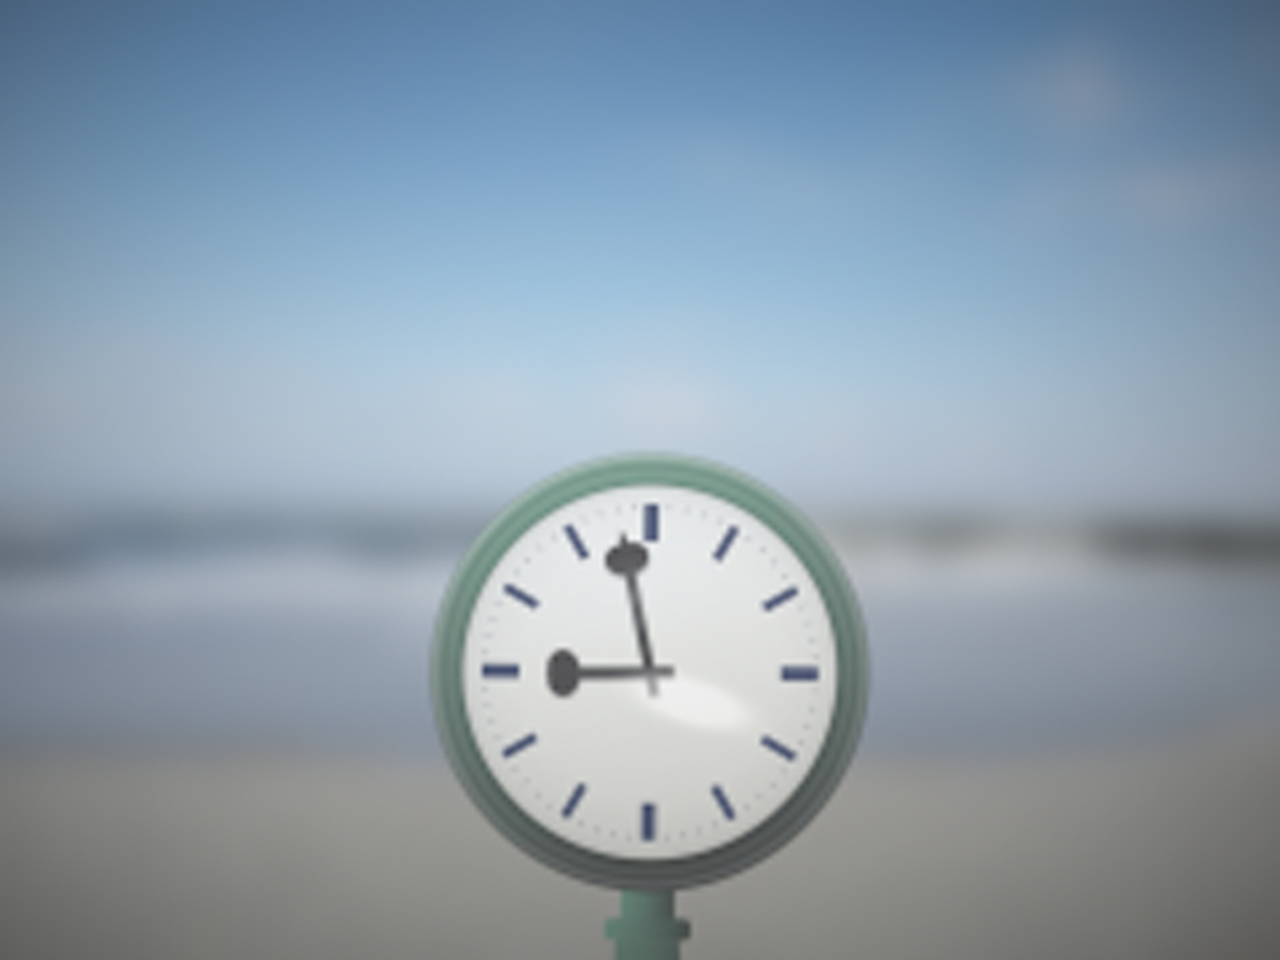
8:58
